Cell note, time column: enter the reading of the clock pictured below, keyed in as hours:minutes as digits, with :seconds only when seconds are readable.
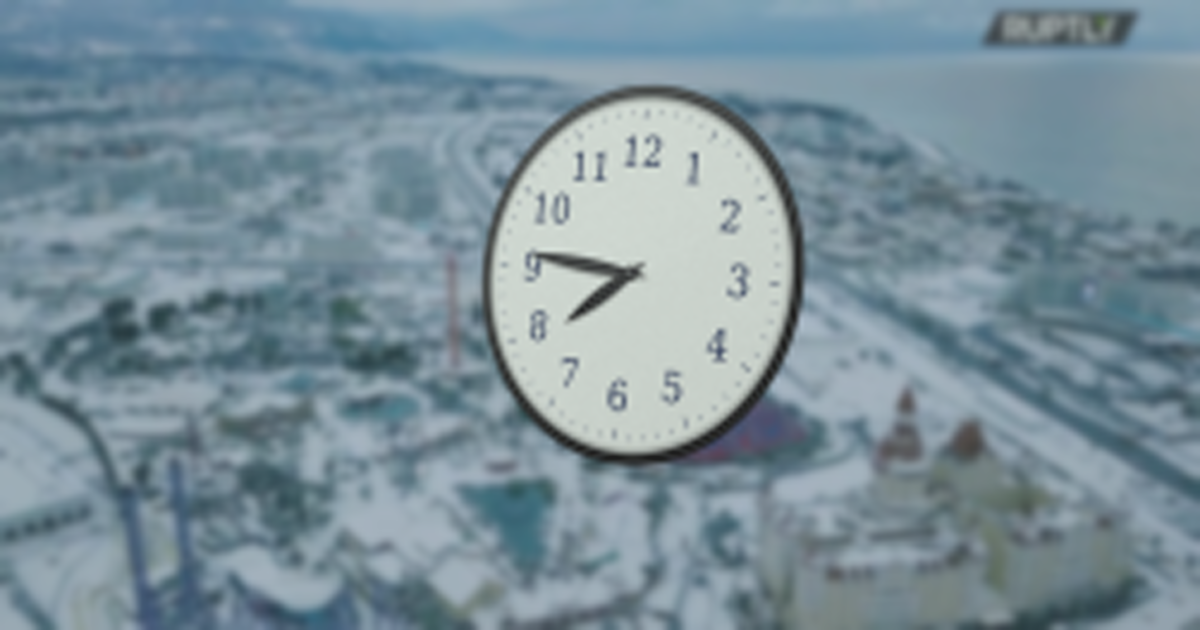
7:46
